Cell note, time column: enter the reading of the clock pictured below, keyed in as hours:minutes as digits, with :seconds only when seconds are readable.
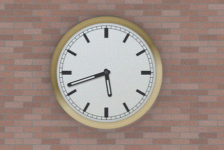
5:42
